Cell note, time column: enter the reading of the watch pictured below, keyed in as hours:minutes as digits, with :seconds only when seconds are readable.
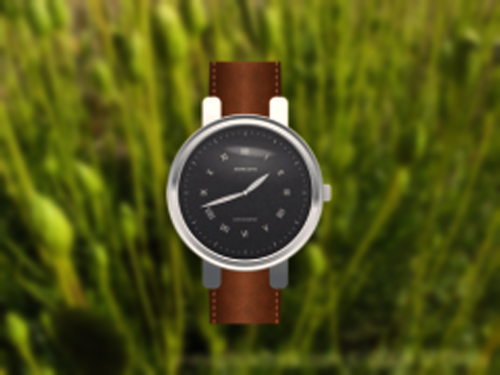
1:42
